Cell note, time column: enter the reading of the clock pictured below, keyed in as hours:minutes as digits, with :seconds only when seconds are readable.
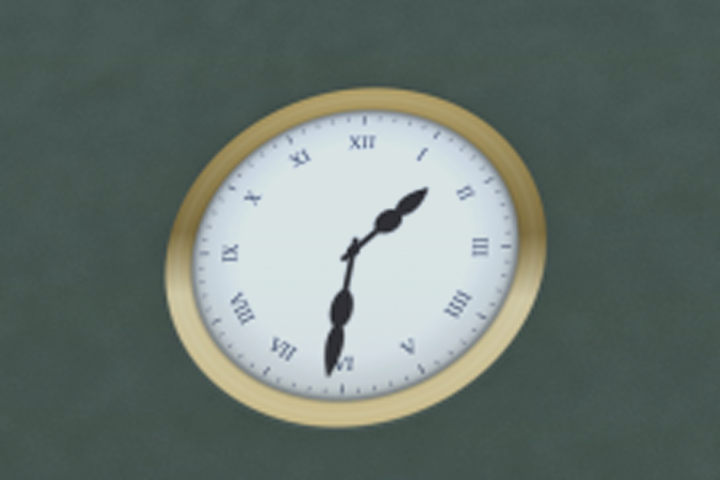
1:31
